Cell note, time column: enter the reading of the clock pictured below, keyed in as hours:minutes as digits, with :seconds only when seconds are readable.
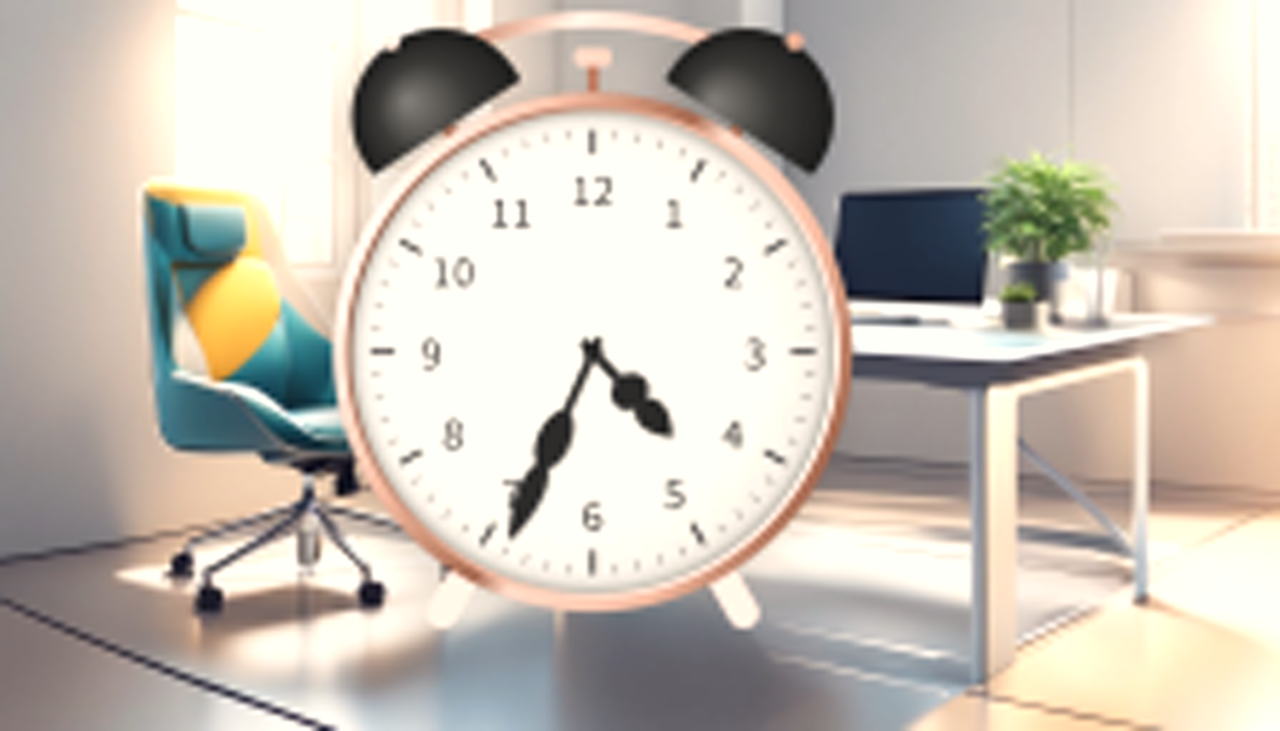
4:34
